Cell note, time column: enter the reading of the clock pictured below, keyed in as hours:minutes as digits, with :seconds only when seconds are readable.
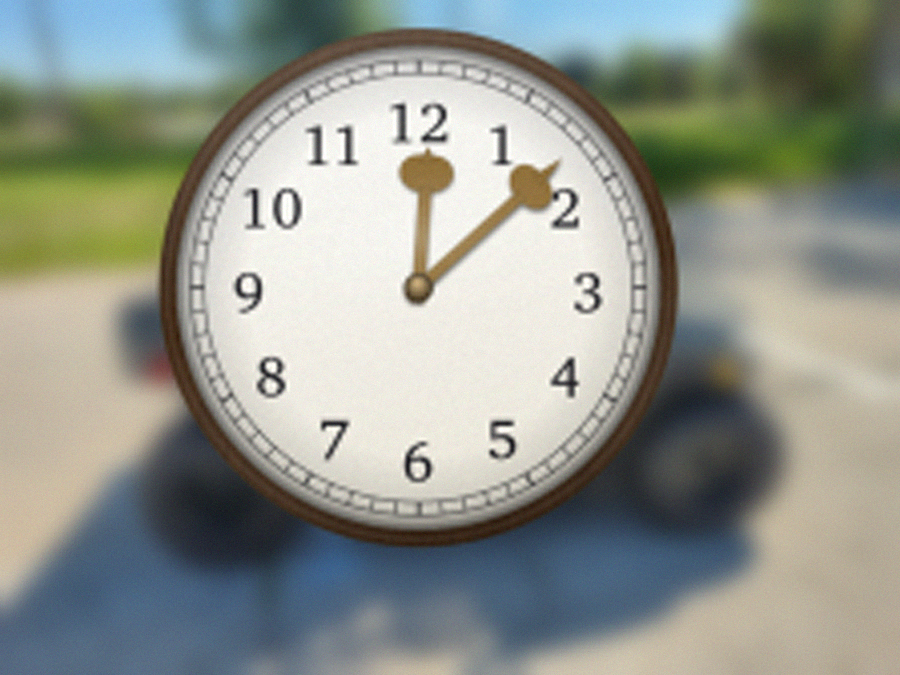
12:08
